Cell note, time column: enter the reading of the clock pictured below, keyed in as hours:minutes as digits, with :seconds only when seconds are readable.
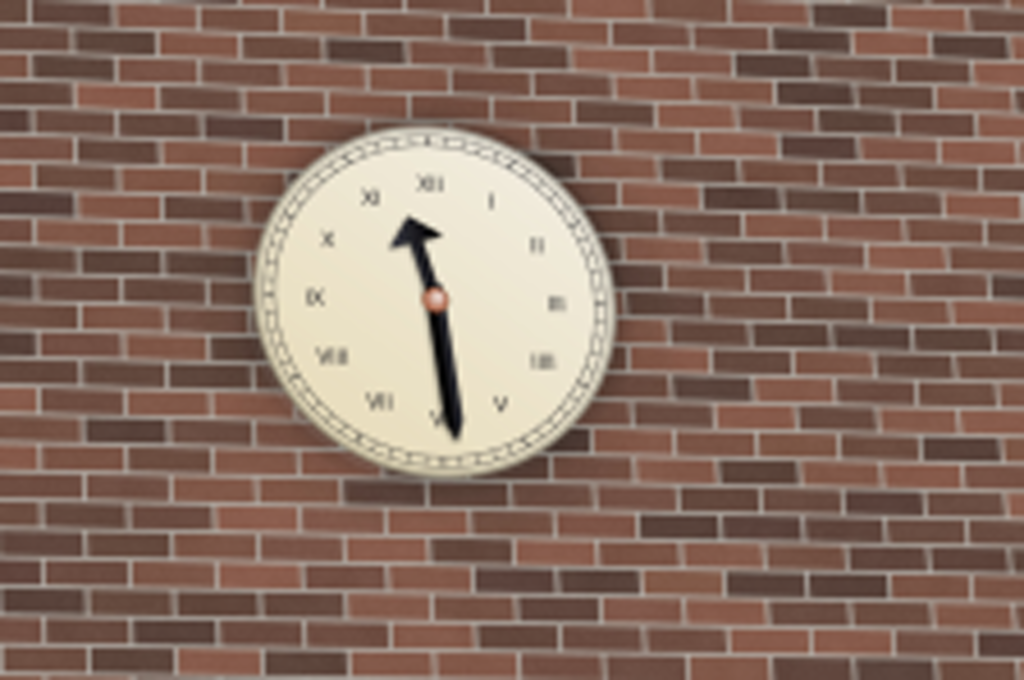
11:29
